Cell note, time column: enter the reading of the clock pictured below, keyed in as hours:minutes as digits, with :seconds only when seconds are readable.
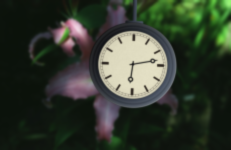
6:13
